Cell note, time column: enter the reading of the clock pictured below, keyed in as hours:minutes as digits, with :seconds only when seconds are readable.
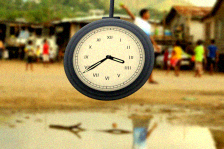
3:39
